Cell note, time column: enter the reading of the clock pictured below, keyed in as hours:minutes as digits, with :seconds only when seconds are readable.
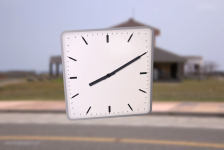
8:10
